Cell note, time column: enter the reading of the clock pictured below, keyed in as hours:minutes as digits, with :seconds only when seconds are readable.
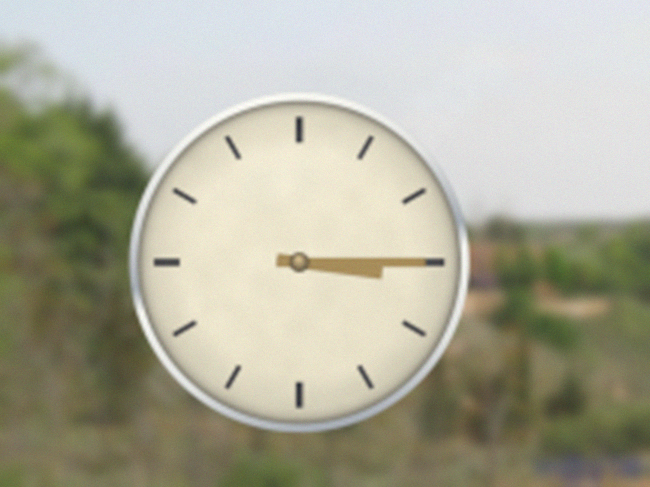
3:15
